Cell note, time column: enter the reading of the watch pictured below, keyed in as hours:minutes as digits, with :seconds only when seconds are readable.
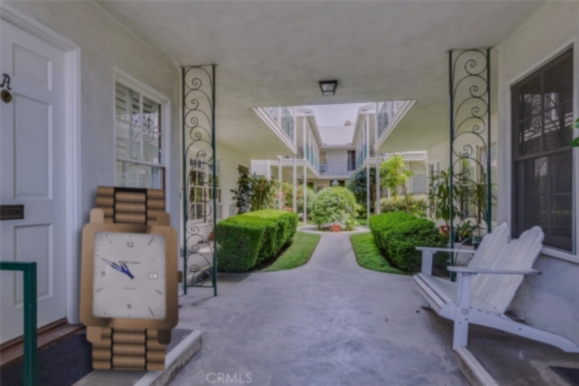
10:50
